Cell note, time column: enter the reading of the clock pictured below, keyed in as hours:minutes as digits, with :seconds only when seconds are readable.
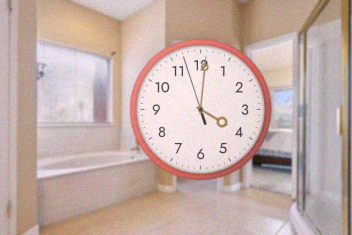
4:00:57
